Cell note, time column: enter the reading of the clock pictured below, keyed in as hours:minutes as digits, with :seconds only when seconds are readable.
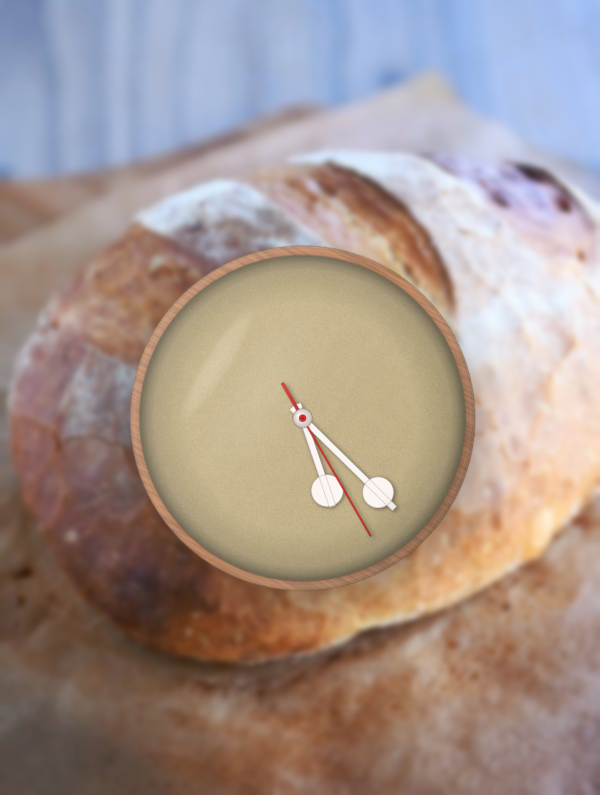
5:22:25
